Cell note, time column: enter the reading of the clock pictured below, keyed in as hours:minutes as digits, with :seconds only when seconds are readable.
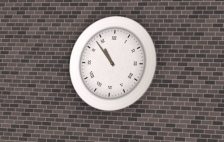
10:53
